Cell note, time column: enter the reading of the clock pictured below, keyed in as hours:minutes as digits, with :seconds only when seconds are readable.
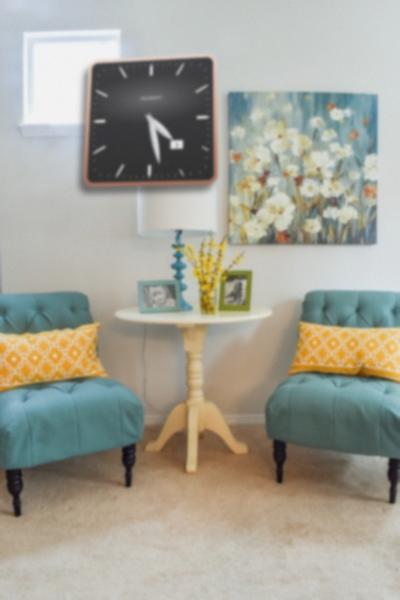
4:28
